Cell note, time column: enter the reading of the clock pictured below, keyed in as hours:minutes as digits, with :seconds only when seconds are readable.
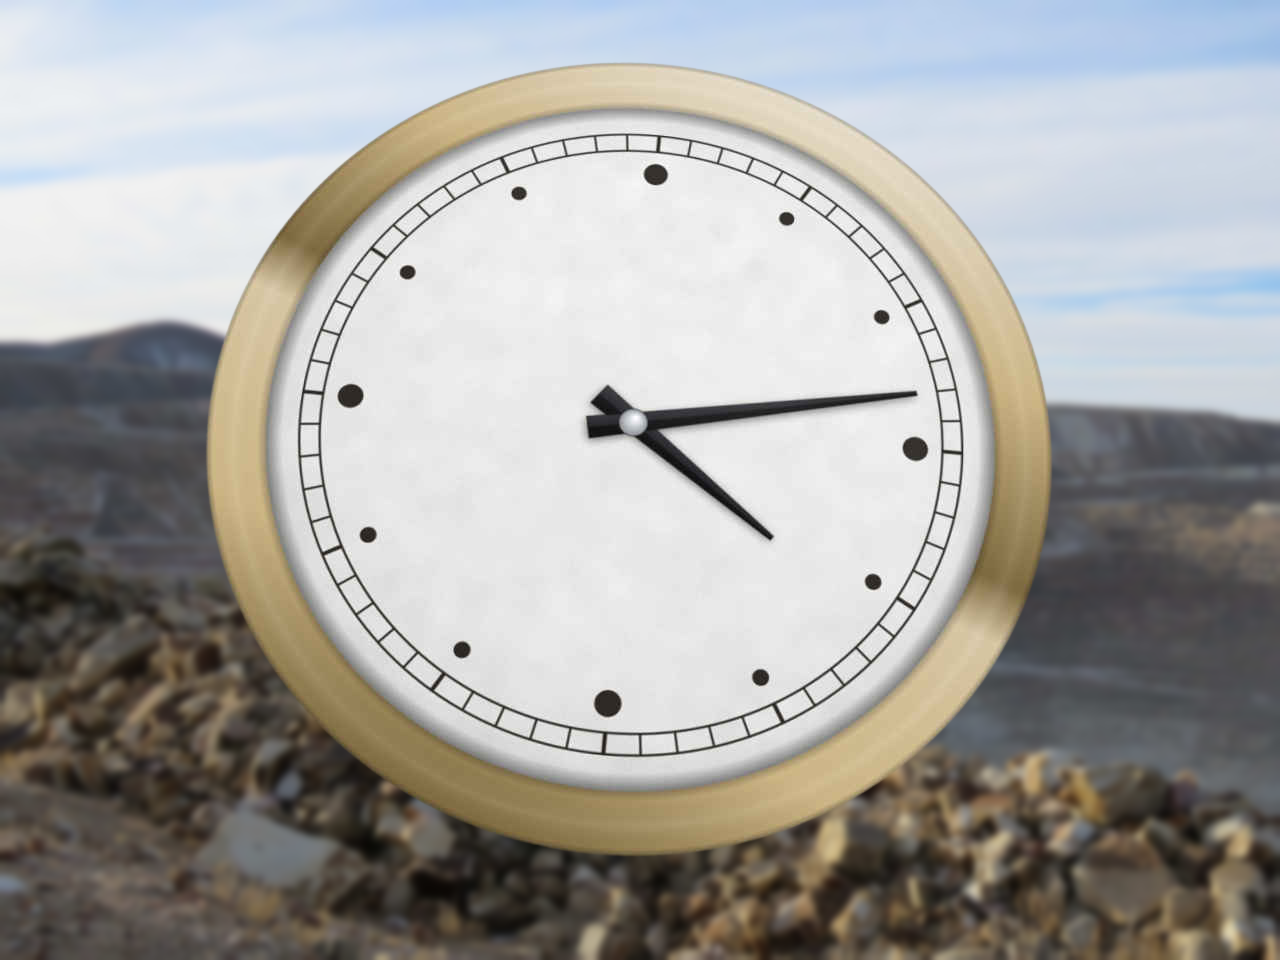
4:13
